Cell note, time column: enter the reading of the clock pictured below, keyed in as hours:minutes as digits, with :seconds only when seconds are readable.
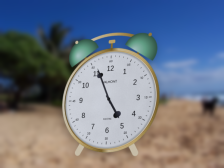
4:56
